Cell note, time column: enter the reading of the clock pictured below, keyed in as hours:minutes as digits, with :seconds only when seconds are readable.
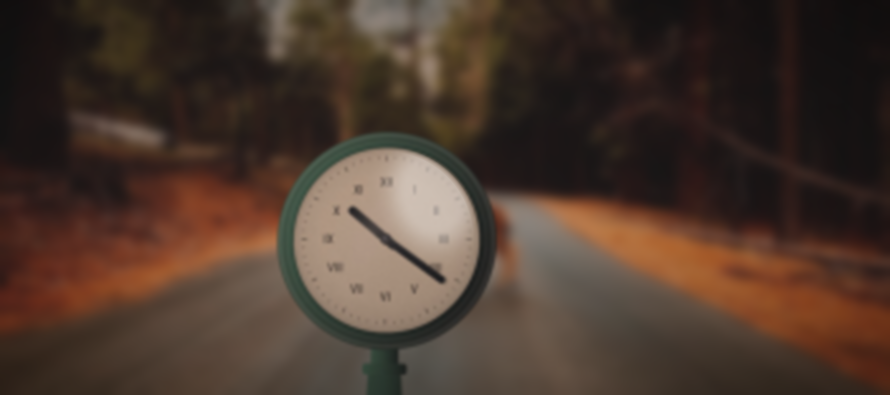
10:21
